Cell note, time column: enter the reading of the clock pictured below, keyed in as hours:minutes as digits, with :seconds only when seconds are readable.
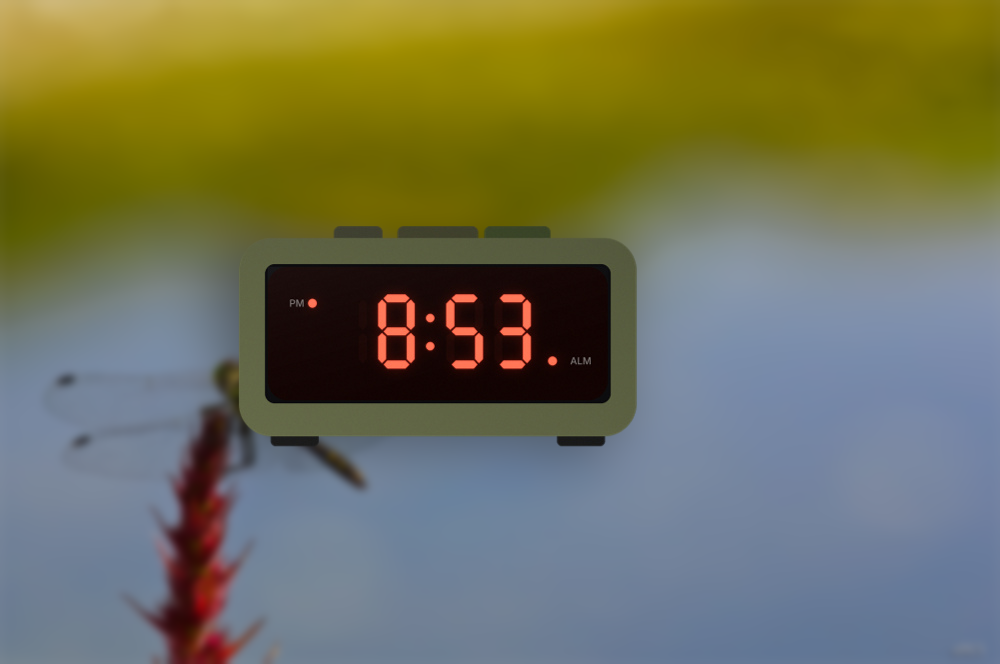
8:53
